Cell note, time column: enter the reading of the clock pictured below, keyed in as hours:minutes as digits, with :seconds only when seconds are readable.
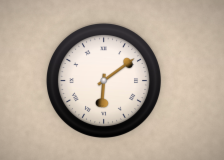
6:09
